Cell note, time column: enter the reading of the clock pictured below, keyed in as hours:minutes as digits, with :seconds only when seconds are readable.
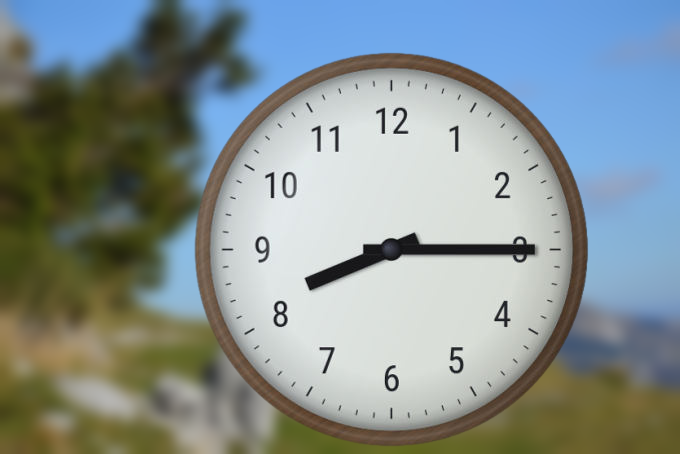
8:15
